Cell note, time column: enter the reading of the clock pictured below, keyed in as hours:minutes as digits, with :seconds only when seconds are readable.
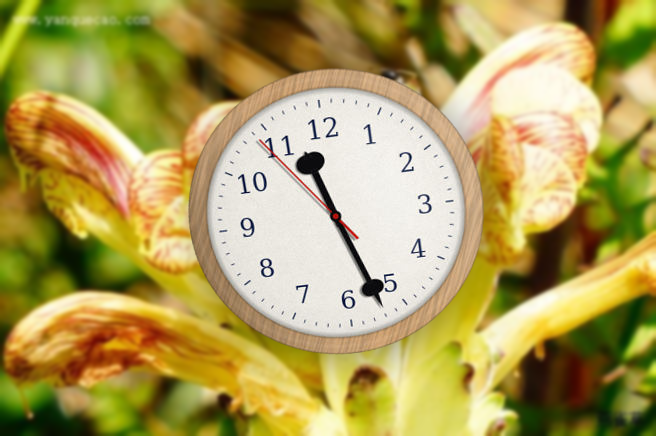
11:26:54
